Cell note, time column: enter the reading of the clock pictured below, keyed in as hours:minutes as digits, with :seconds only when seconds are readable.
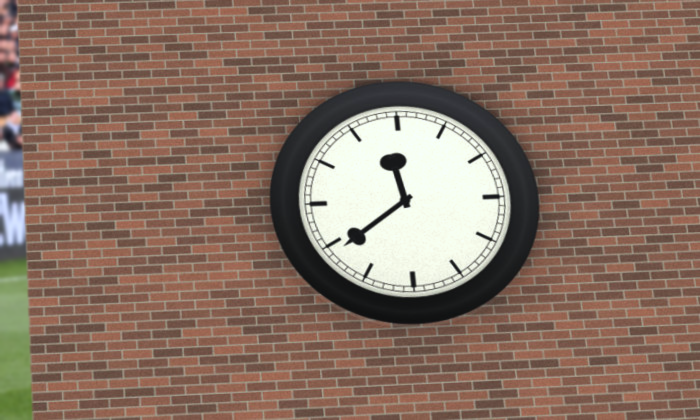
11:39
